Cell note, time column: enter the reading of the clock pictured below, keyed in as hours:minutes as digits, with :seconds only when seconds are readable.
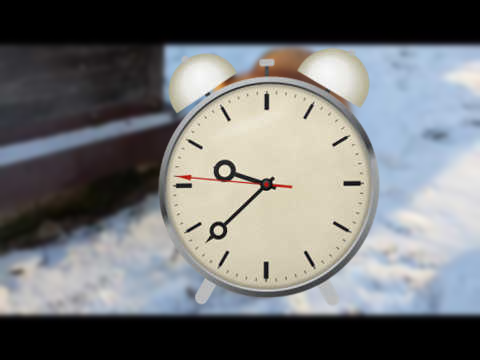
9:37:46
